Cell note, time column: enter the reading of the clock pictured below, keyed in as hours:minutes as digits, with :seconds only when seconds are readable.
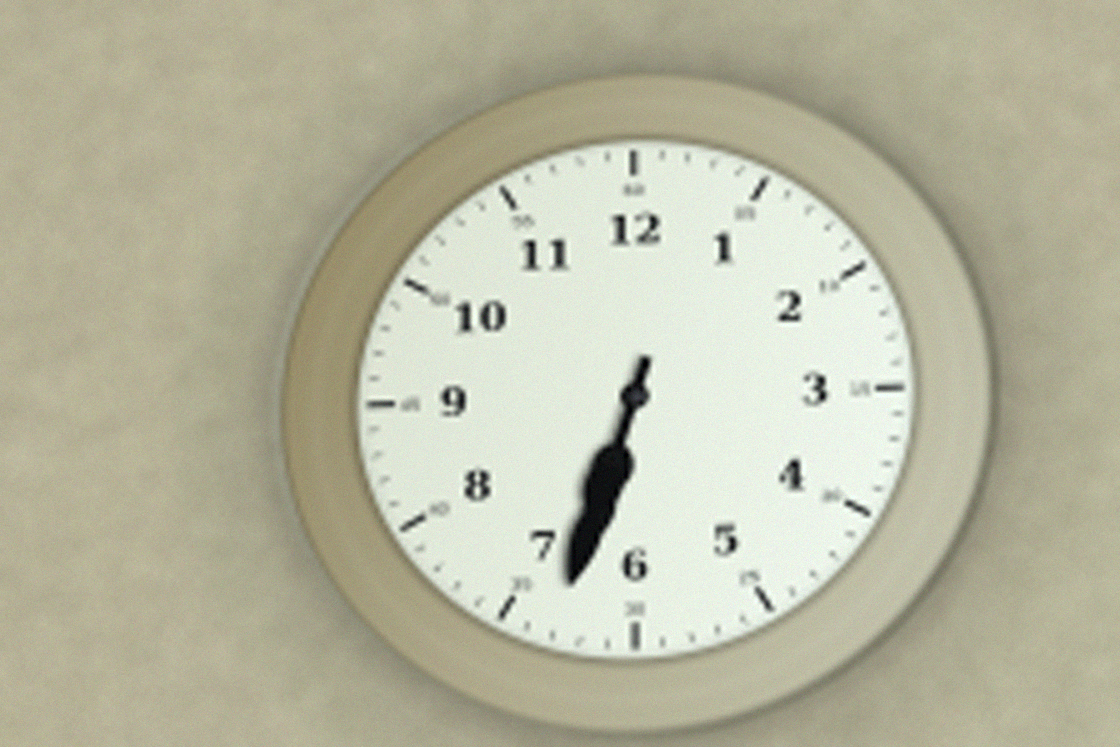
6:33
